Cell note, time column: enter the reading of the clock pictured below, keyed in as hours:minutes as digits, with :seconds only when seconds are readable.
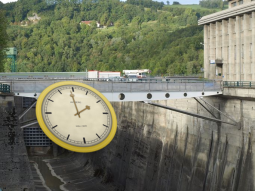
1:59
